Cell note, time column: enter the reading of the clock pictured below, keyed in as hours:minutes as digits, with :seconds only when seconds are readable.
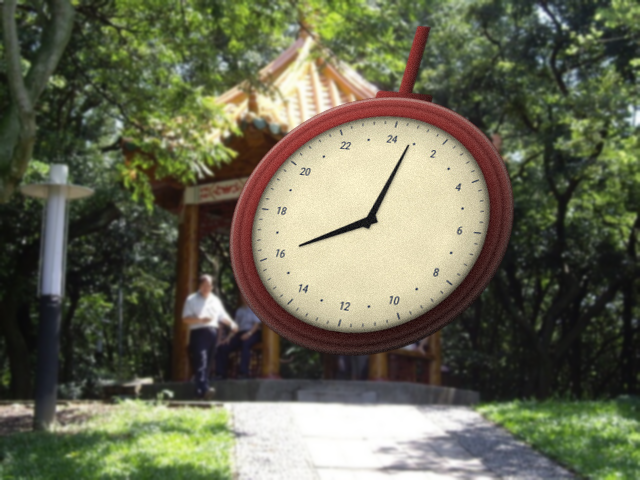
16:02
